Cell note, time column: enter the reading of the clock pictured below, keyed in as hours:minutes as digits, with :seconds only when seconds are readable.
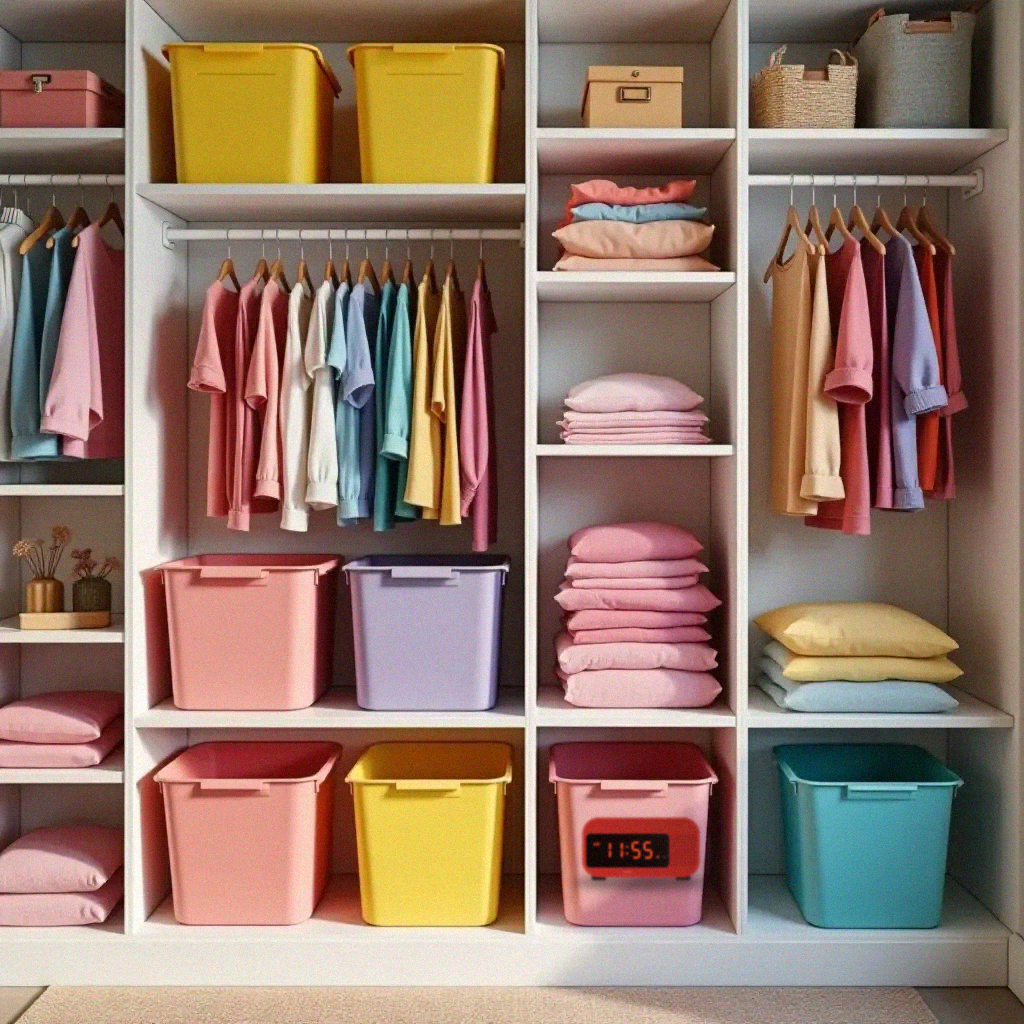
11:55
